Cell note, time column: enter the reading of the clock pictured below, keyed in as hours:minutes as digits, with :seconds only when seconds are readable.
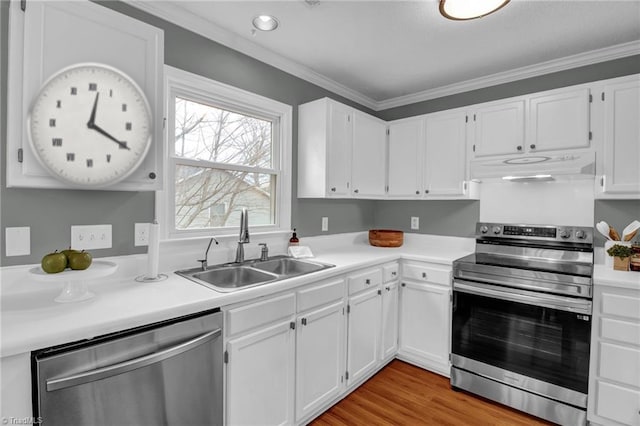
12:20
